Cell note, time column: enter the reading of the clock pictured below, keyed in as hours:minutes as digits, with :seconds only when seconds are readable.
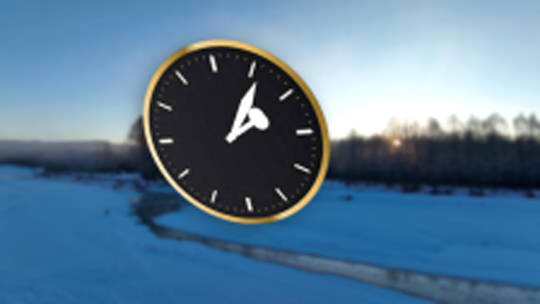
2:06
